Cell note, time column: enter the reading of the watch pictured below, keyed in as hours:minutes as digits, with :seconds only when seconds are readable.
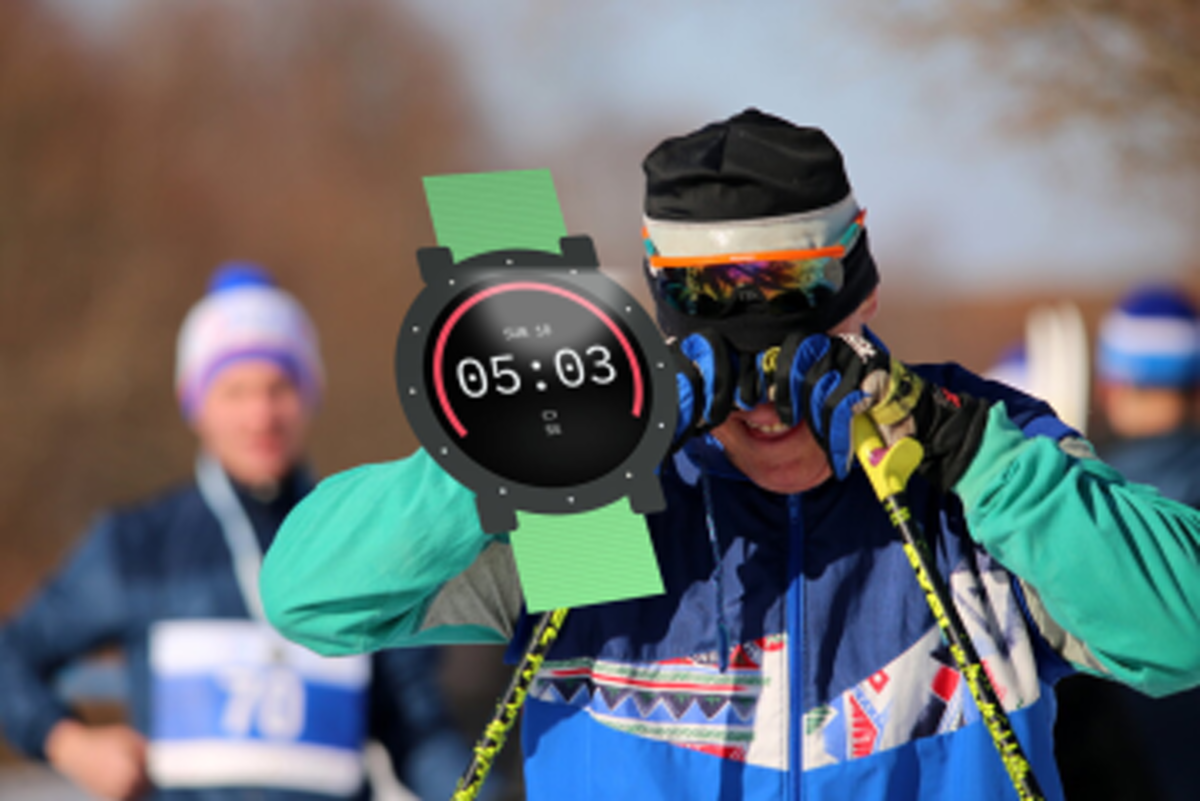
5:03
